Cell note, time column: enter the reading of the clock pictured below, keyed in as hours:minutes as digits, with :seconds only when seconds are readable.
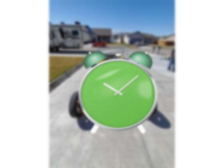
10:08
